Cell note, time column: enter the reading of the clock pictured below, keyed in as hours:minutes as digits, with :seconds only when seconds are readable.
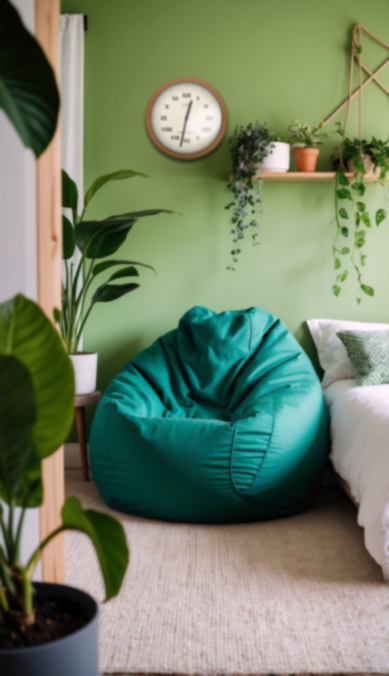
12:32
